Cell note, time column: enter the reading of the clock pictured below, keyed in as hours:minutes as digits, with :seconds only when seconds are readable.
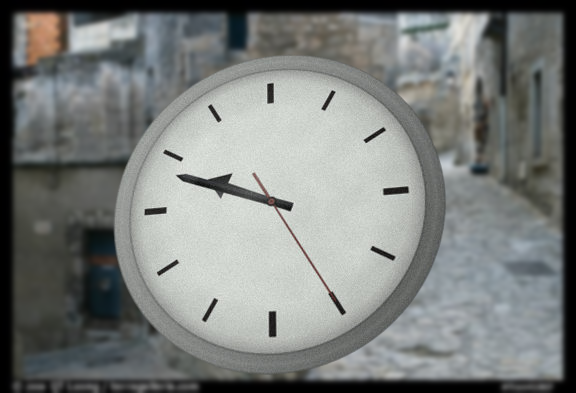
9:48:25
